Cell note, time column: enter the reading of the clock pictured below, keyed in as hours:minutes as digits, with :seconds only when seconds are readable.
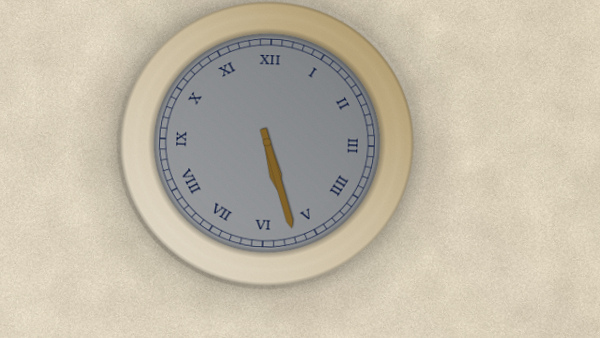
5:27
